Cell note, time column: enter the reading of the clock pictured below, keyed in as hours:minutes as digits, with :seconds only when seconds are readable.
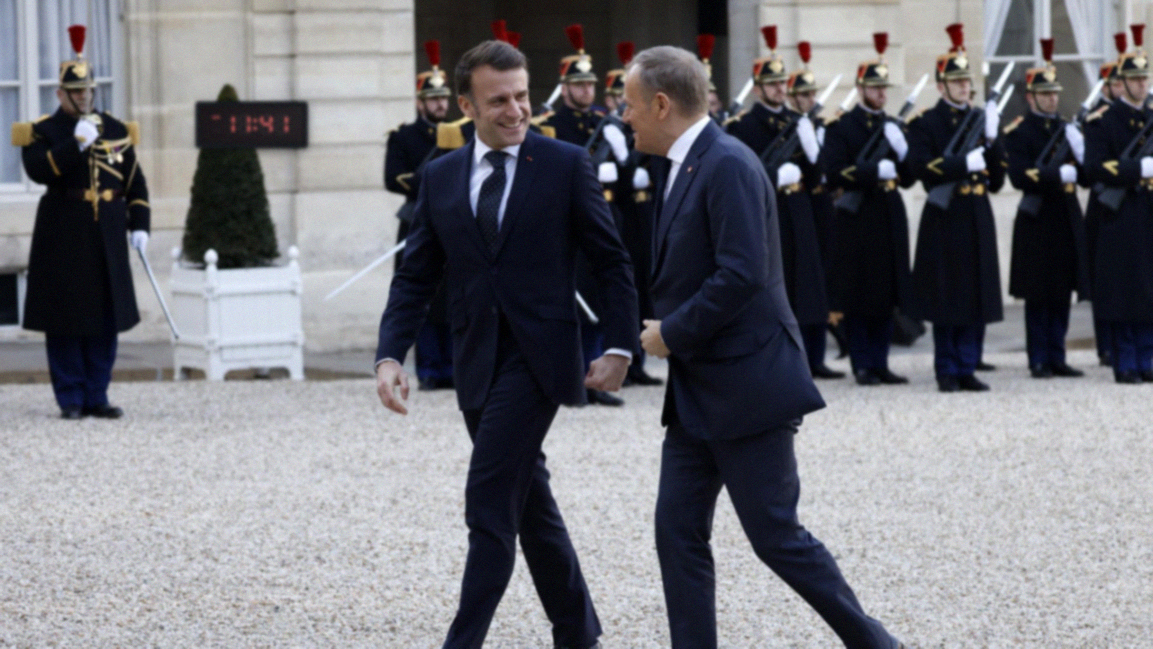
11:41
